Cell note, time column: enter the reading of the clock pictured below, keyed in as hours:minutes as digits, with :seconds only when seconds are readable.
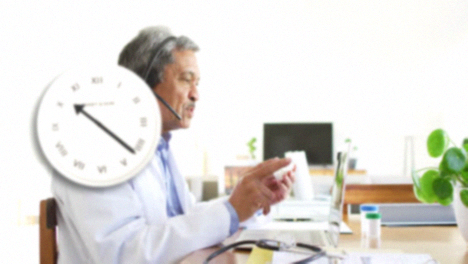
10:22
